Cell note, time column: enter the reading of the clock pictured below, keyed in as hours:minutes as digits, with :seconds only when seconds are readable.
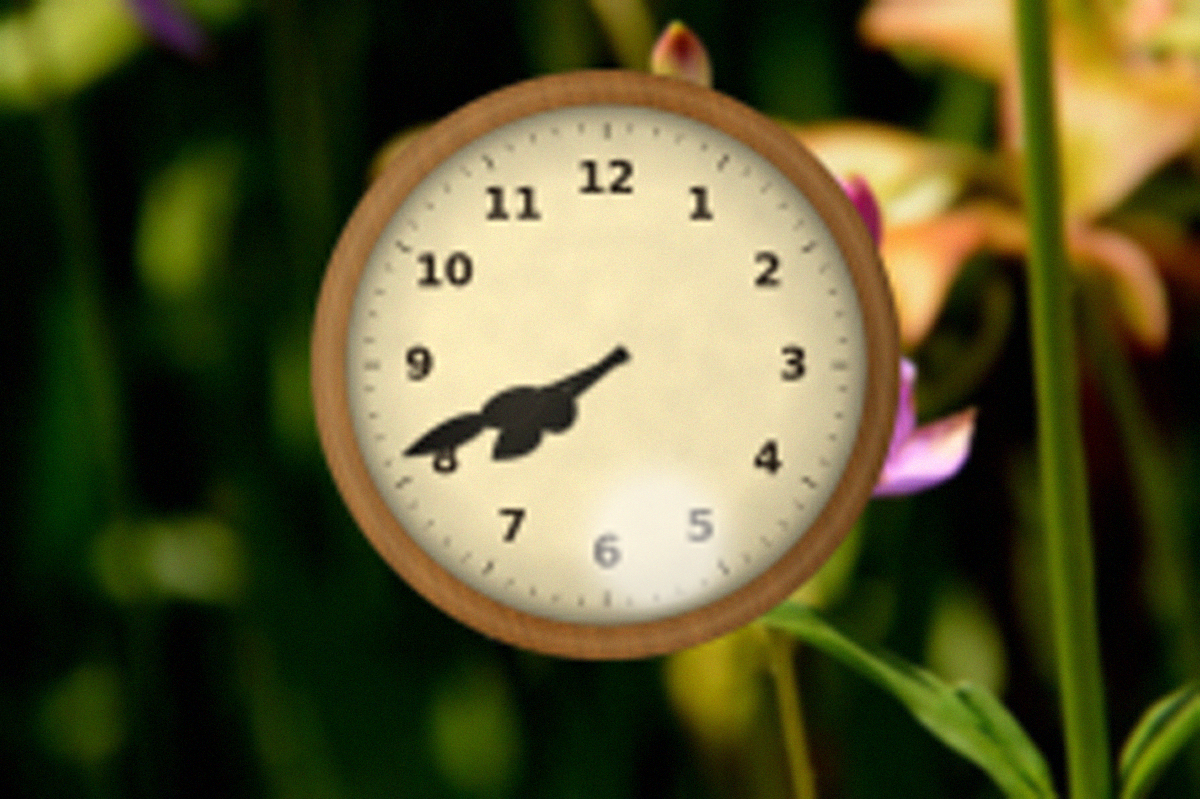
7:41
